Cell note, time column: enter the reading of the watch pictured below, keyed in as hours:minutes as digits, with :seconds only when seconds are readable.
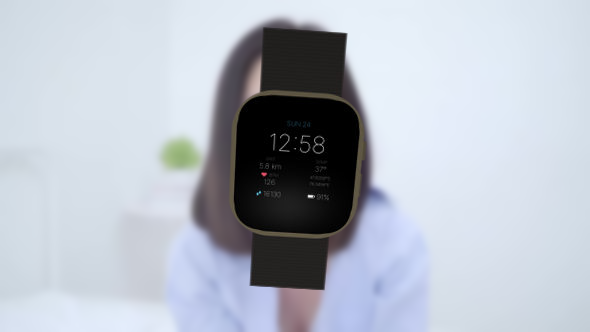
12:58
